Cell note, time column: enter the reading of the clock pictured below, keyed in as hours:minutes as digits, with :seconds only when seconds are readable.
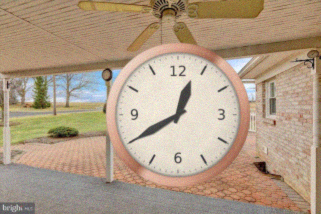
12:40
